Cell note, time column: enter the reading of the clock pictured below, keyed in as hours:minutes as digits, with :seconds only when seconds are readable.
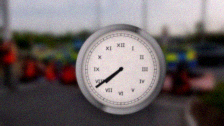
7:39
